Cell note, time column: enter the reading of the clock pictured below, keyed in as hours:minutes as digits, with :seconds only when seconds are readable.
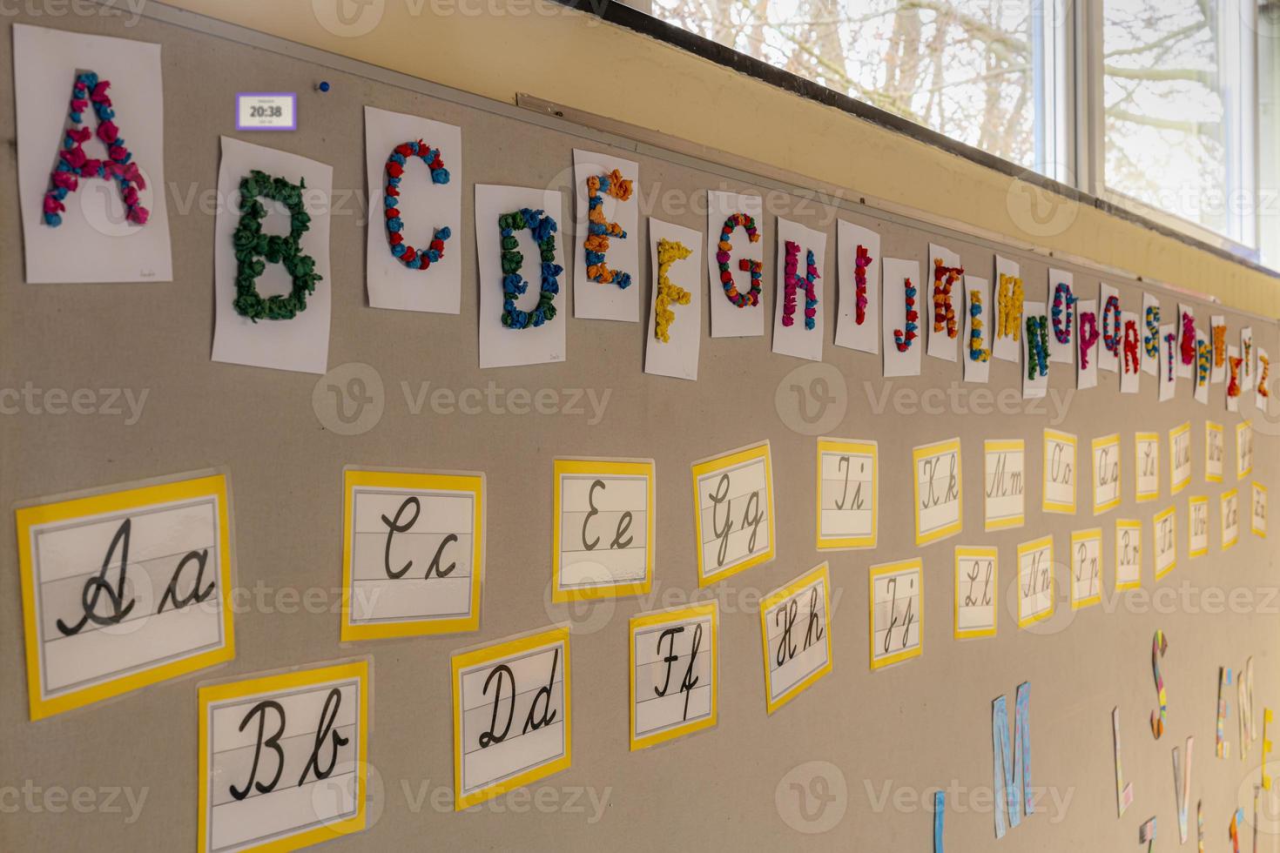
20:38
